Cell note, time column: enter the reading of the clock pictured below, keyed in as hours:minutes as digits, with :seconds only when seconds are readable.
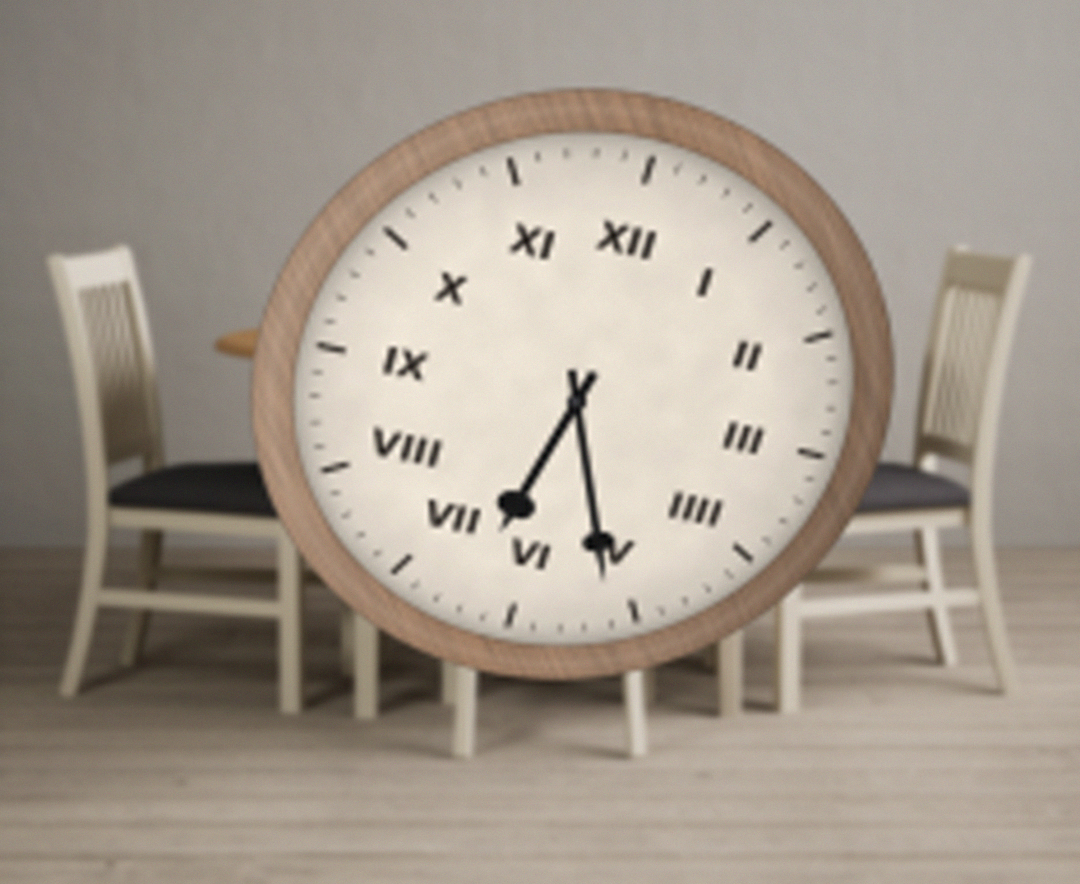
6:26
